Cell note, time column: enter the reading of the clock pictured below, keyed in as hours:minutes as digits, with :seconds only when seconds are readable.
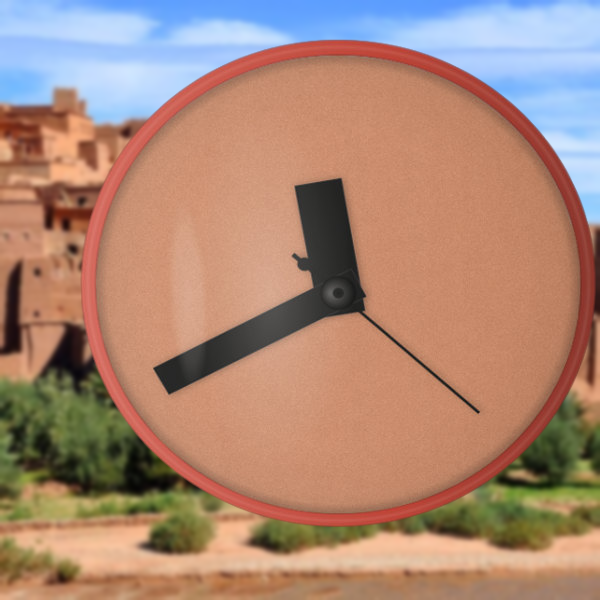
11:40:22
